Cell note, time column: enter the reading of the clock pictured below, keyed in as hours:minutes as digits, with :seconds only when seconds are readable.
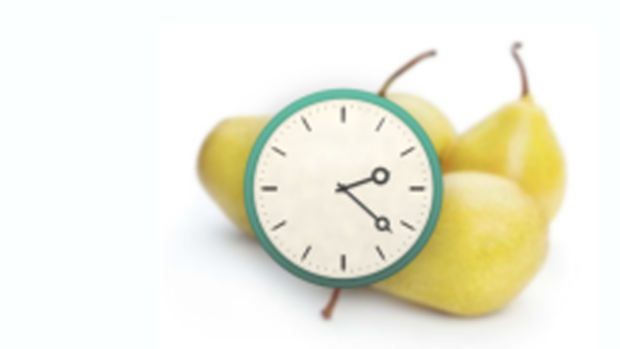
2:22
